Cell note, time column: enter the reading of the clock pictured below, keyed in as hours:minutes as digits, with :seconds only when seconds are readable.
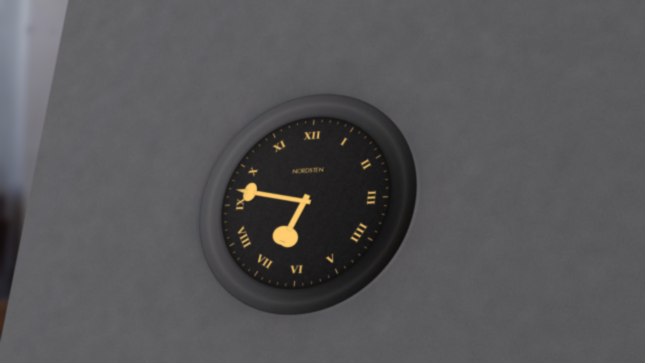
6:47
